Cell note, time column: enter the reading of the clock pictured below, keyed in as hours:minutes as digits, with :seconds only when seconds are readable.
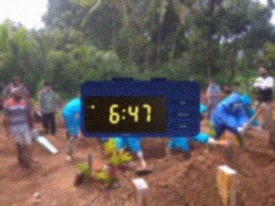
6:47
